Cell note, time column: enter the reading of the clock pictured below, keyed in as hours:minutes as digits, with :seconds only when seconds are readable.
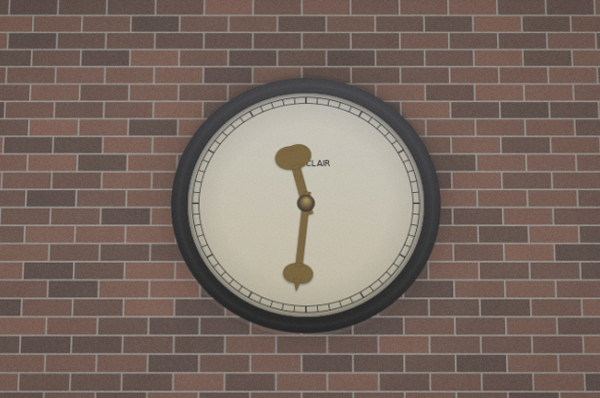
11:31
